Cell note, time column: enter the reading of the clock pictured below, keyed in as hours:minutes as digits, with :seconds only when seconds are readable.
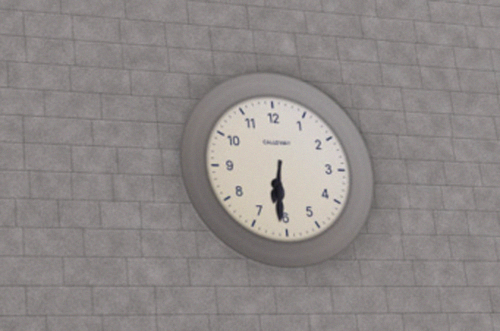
6:31
